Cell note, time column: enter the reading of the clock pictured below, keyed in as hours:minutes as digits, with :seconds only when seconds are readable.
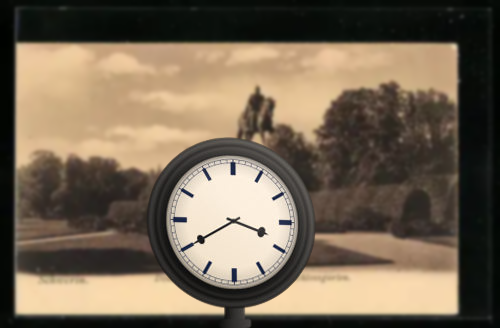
3:40
